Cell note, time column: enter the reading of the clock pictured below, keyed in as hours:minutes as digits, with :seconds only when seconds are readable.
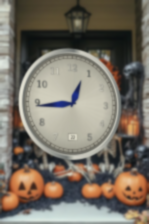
12:44
